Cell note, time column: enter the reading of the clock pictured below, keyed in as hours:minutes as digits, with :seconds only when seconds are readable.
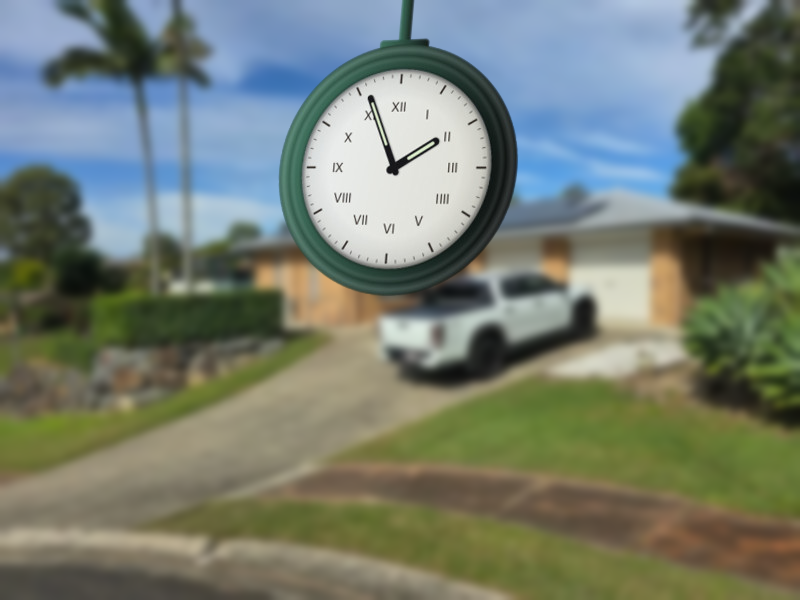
1:56
